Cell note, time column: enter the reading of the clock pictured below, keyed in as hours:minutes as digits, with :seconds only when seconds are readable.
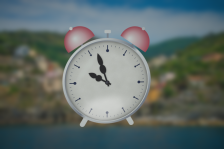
9:57
